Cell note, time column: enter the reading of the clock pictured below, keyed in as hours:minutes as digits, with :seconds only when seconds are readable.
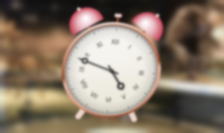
4:48
